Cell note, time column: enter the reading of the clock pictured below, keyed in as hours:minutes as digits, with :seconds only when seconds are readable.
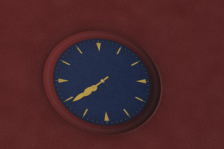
7:39
